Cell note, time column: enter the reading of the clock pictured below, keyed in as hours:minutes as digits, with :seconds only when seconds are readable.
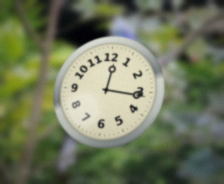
12:16
